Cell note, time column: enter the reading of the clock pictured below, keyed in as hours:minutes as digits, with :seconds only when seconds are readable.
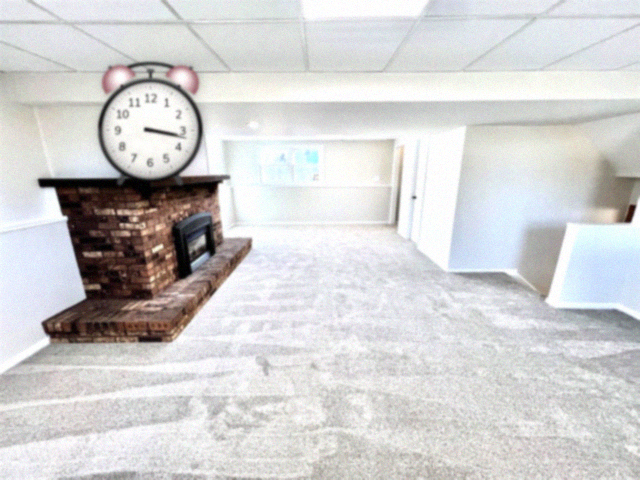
3:17
